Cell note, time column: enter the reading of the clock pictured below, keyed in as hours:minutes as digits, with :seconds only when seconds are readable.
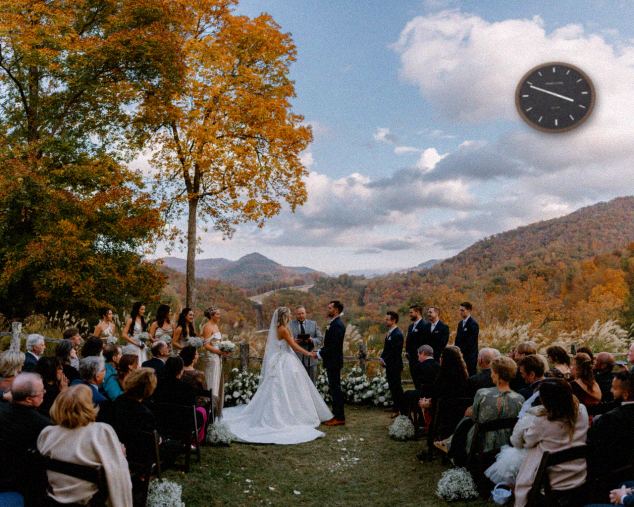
3:49
